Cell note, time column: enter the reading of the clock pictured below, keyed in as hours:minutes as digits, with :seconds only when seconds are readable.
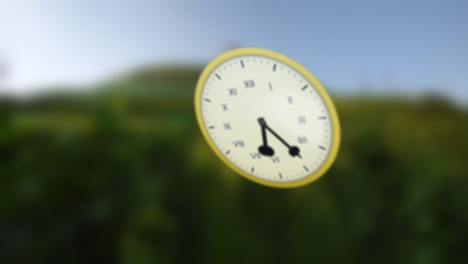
6:24
